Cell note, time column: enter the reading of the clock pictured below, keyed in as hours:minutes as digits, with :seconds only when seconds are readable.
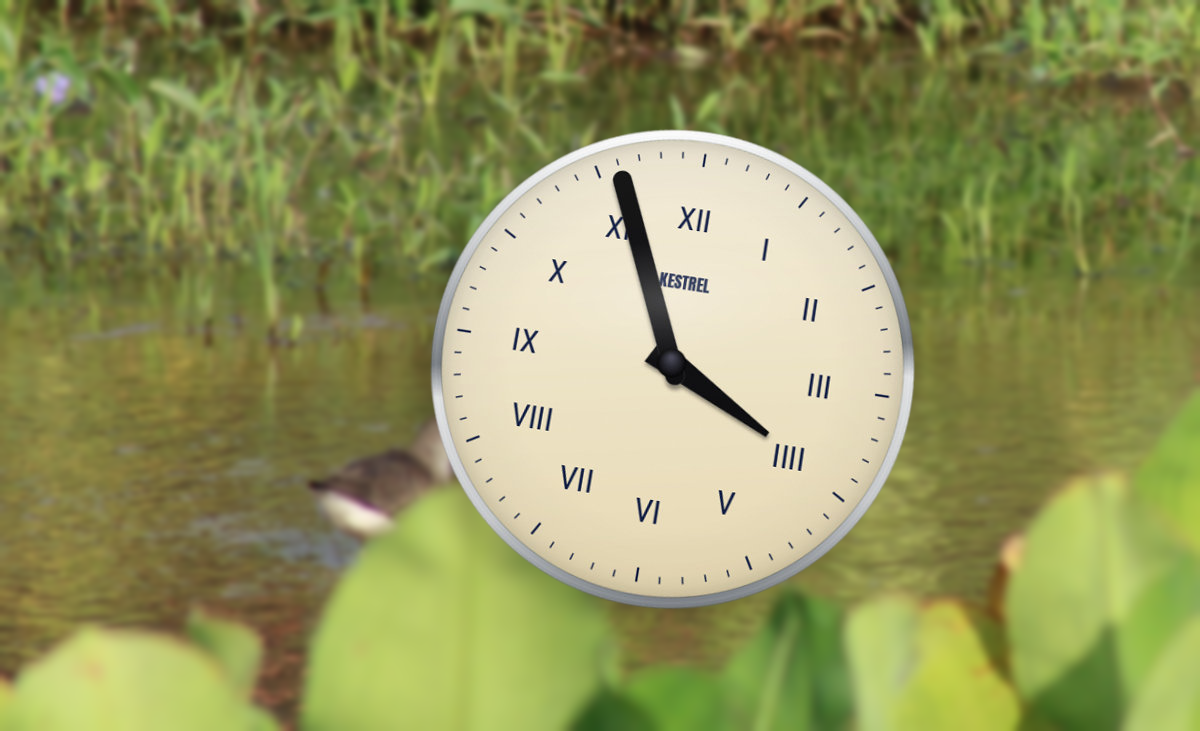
3:56
